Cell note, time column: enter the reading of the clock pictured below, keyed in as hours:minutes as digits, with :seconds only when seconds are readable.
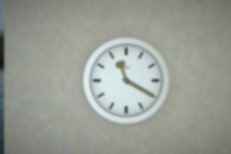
11:20
